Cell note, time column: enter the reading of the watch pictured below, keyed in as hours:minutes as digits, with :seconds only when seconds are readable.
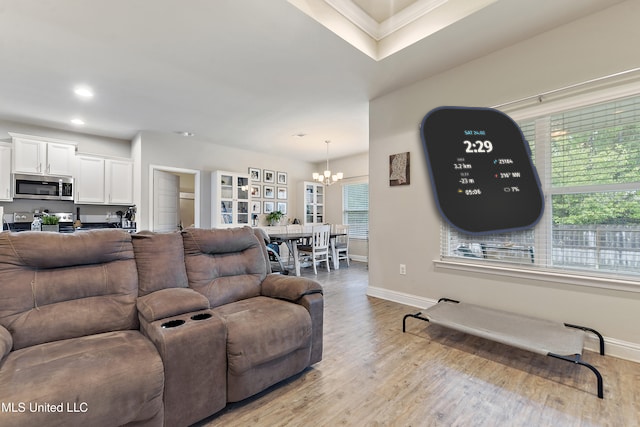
2:29
